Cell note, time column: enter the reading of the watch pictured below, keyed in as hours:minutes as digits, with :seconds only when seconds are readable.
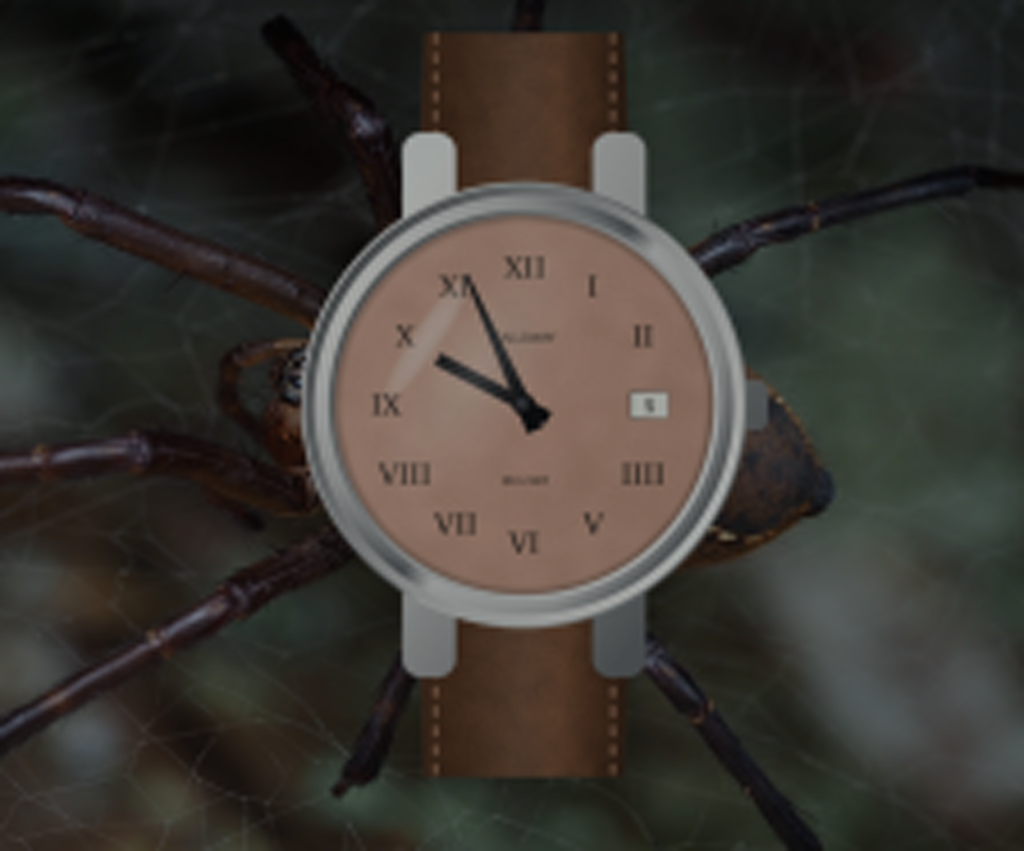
9:56
